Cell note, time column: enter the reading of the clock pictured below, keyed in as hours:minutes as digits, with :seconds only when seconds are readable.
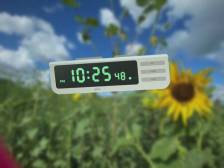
10:25:48
